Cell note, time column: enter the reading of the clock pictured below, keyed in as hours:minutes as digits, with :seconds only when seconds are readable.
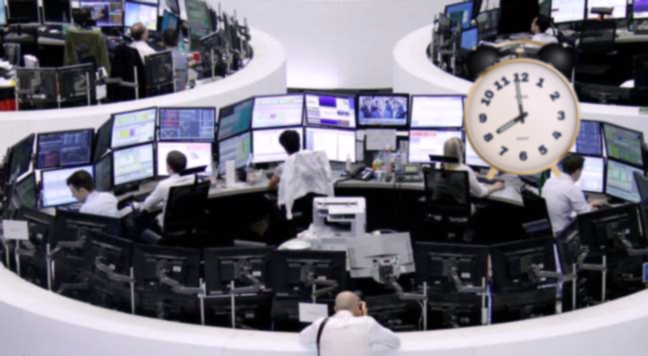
7:59
